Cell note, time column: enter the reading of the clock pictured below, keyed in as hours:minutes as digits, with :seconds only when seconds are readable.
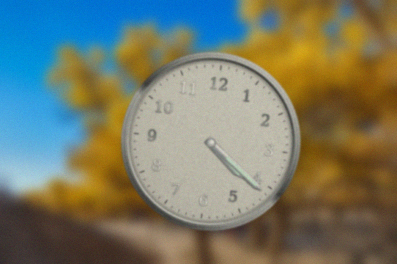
4:21
